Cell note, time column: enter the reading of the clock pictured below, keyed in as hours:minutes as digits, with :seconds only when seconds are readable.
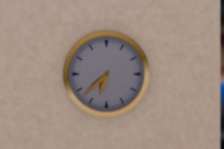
6:38
